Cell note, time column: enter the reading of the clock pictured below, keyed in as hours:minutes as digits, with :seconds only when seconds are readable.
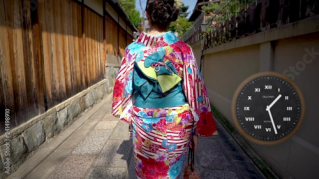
1:27
